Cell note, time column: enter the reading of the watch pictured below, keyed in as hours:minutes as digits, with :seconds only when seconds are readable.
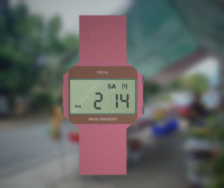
2:14
